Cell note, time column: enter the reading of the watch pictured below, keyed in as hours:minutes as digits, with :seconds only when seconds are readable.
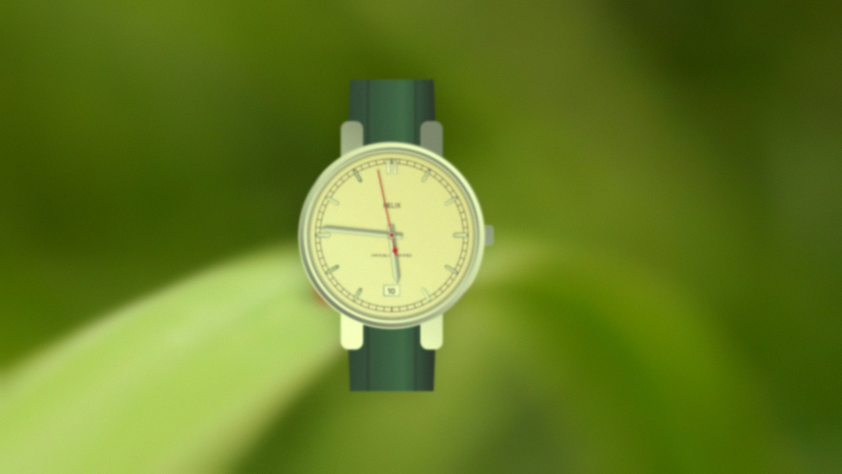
5:45:58
